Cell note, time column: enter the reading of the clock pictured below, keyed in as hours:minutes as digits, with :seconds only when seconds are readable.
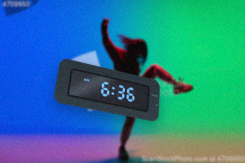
6:36
